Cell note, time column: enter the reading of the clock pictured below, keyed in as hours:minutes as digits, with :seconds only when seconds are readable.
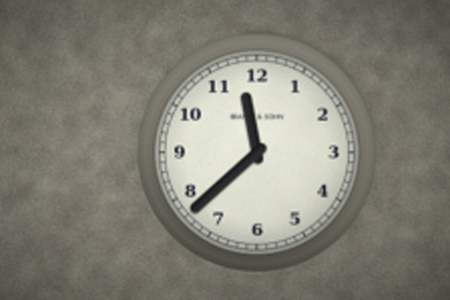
11:38
